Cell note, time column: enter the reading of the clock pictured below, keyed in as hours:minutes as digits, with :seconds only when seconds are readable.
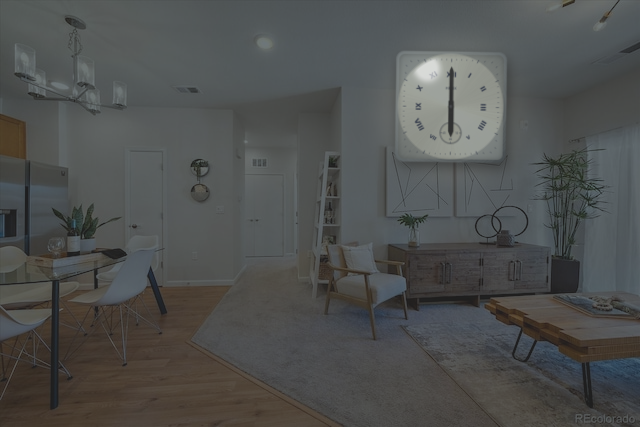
6:00
